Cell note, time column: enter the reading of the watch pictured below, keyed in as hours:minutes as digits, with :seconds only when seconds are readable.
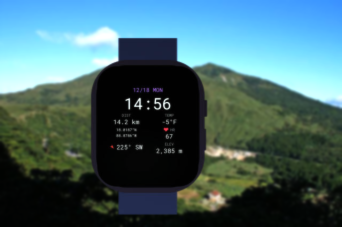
14:56
